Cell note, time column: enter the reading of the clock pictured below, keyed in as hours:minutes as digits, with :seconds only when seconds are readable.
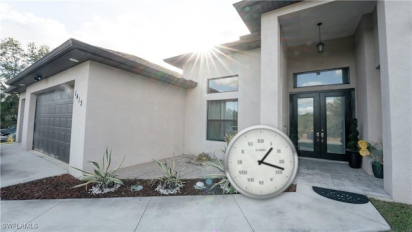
1:18
